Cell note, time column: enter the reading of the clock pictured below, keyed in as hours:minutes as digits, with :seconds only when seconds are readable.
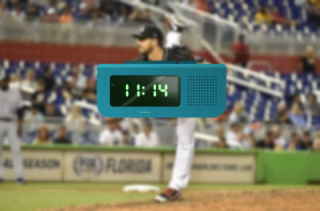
11:14
